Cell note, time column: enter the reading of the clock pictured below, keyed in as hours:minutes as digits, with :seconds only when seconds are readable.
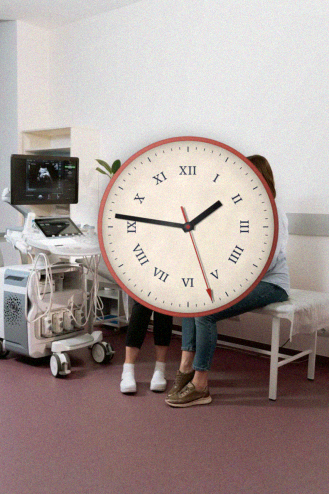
1:46:27
